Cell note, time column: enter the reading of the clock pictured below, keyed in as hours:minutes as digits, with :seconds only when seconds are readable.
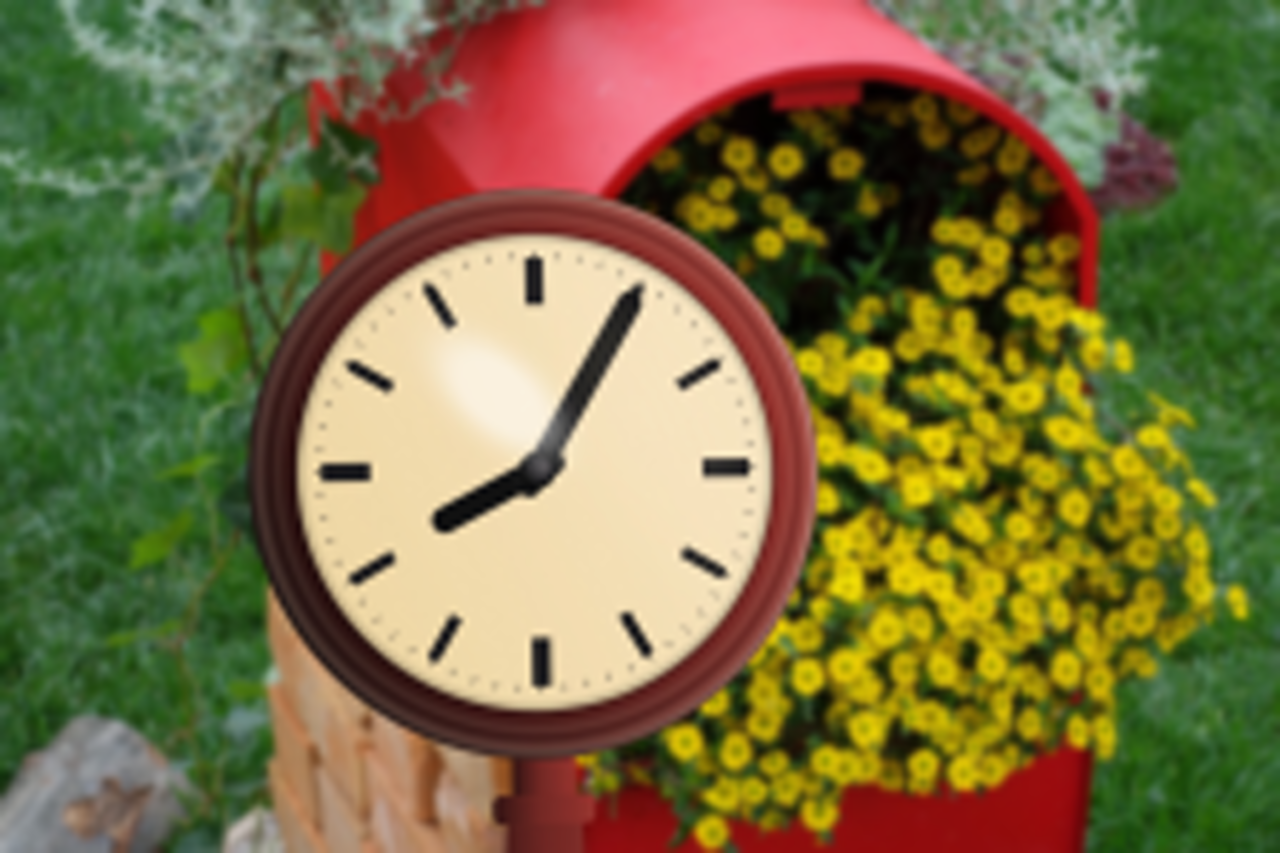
8:05
